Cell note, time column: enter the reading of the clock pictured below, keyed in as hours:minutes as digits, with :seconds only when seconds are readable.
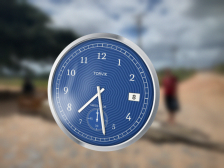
7:28
